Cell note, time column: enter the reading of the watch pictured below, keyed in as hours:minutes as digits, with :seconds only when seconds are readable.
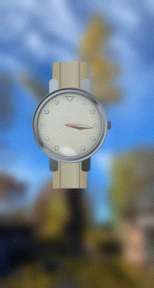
3:16
